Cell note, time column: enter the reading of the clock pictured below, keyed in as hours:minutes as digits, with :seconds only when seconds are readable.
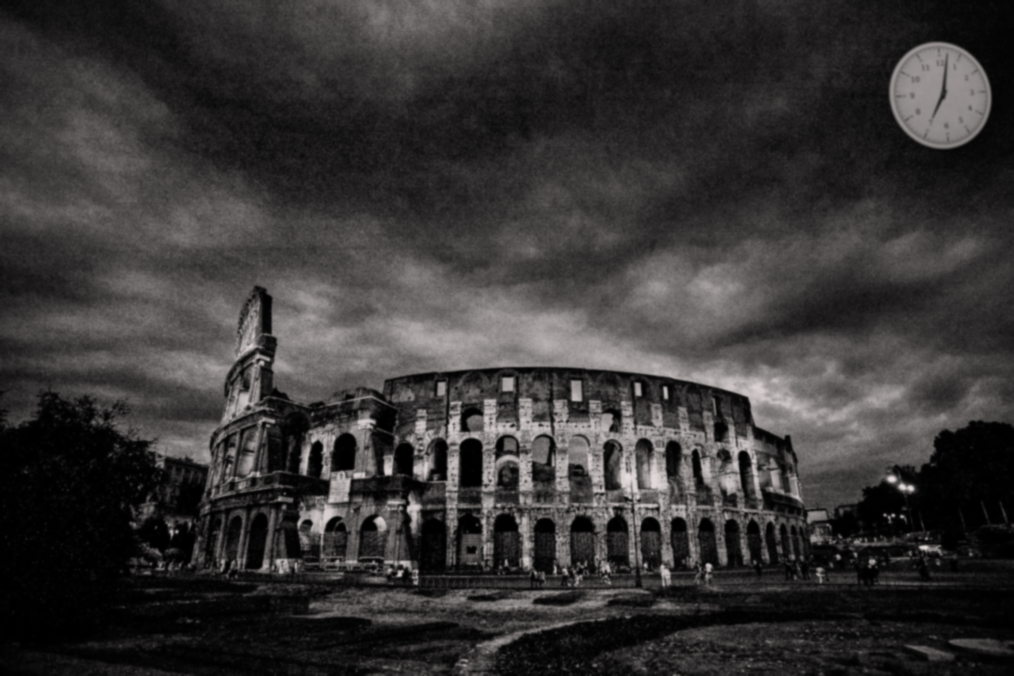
7:02
